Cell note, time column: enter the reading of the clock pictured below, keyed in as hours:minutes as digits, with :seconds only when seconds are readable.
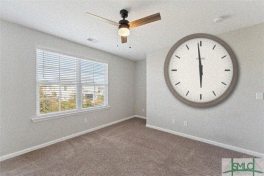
5:59
